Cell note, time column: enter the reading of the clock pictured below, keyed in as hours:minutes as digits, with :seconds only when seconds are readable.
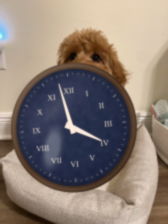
3:58
